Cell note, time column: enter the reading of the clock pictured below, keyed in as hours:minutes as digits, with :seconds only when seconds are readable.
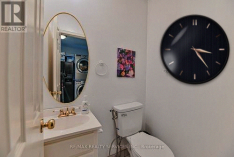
3:24
